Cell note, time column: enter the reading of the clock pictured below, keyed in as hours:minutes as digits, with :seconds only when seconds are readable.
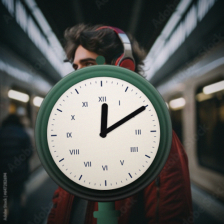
12:10
